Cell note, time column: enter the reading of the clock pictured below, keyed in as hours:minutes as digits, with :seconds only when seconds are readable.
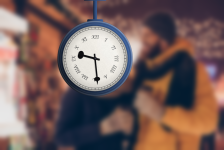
9:29
